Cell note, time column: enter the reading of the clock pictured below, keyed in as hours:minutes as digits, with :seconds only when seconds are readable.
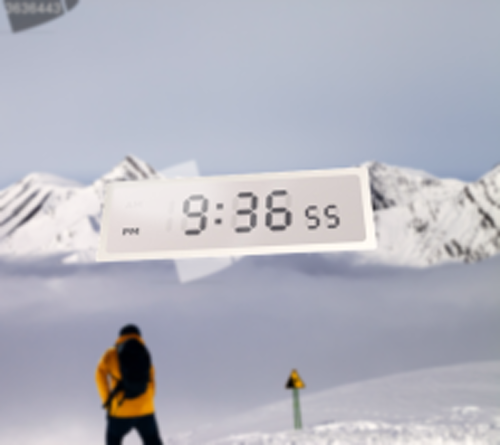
9:36:55
